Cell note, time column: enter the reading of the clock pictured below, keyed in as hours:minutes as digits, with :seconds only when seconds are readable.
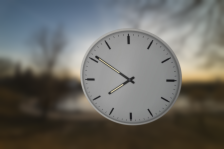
7:51
